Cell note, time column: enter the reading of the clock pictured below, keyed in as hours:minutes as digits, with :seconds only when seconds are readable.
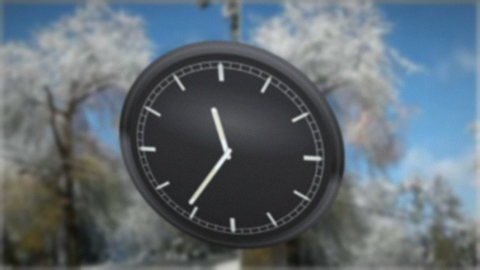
11:36
